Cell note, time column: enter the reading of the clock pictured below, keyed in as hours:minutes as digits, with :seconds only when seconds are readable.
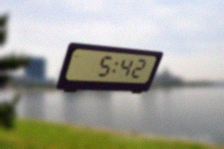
5:42
